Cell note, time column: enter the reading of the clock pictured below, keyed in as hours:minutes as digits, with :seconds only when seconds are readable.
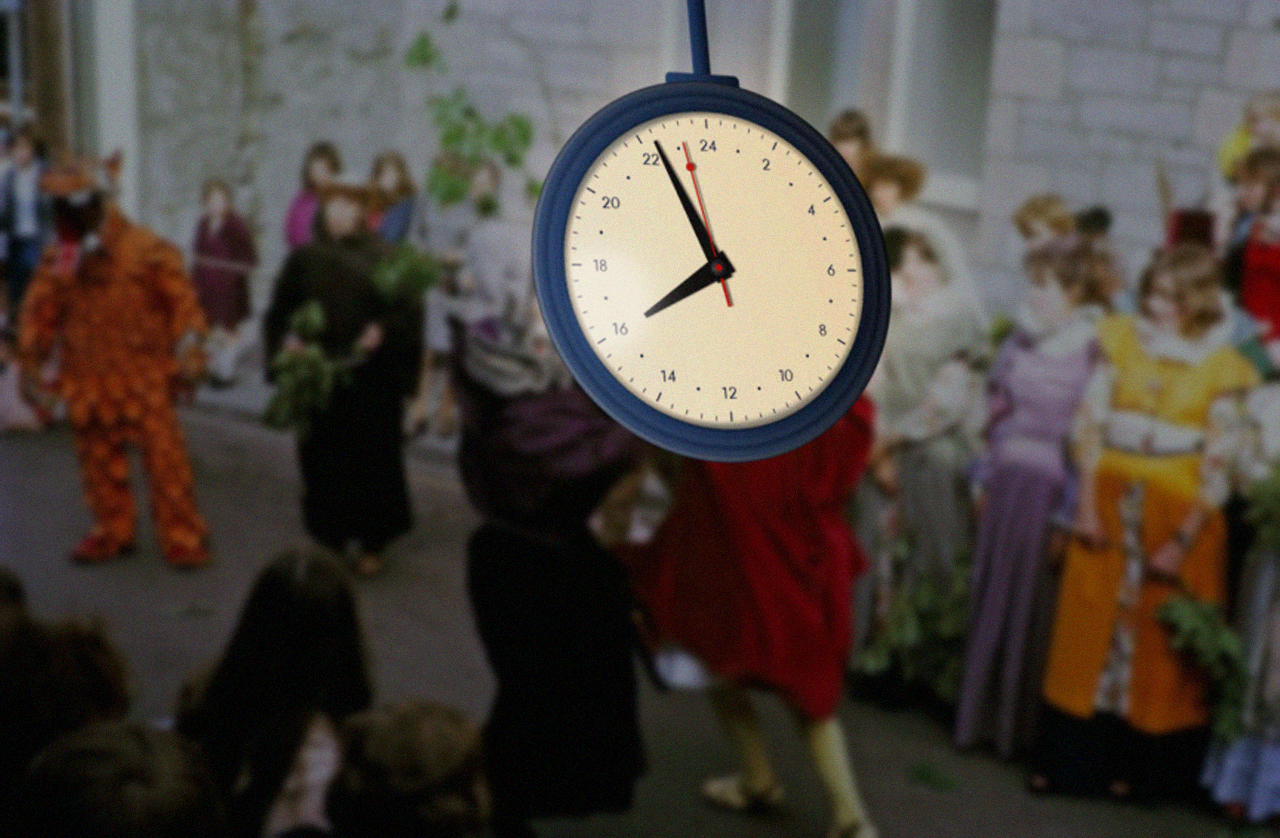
15:55:58
